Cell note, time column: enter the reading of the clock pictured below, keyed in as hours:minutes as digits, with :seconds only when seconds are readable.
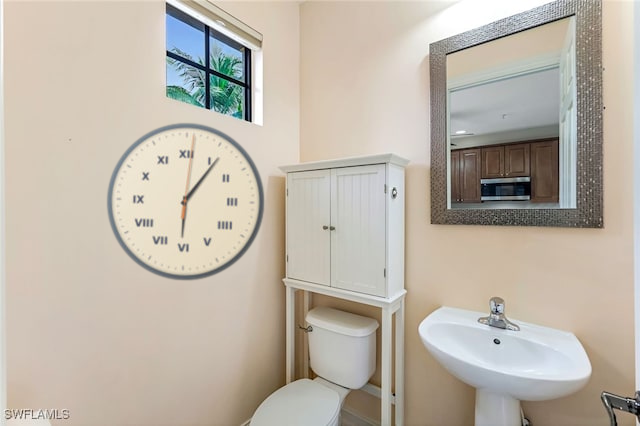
6:06:01
